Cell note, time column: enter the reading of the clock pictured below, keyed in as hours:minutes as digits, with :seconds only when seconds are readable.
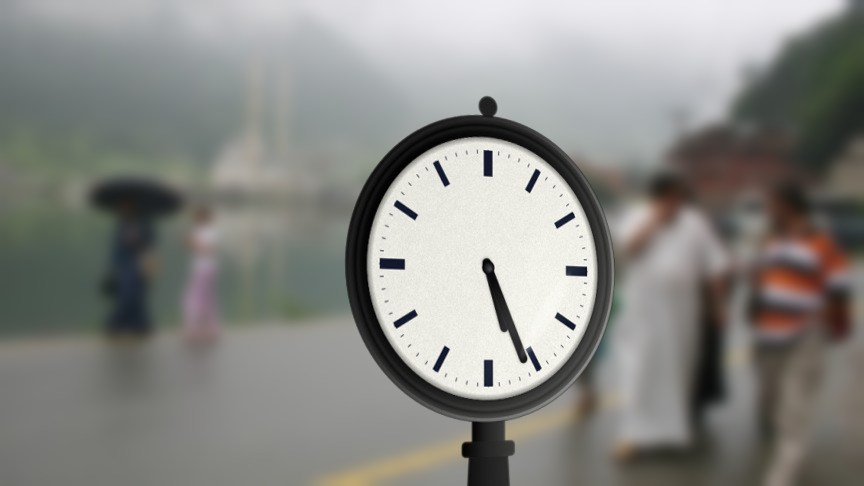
5:26
